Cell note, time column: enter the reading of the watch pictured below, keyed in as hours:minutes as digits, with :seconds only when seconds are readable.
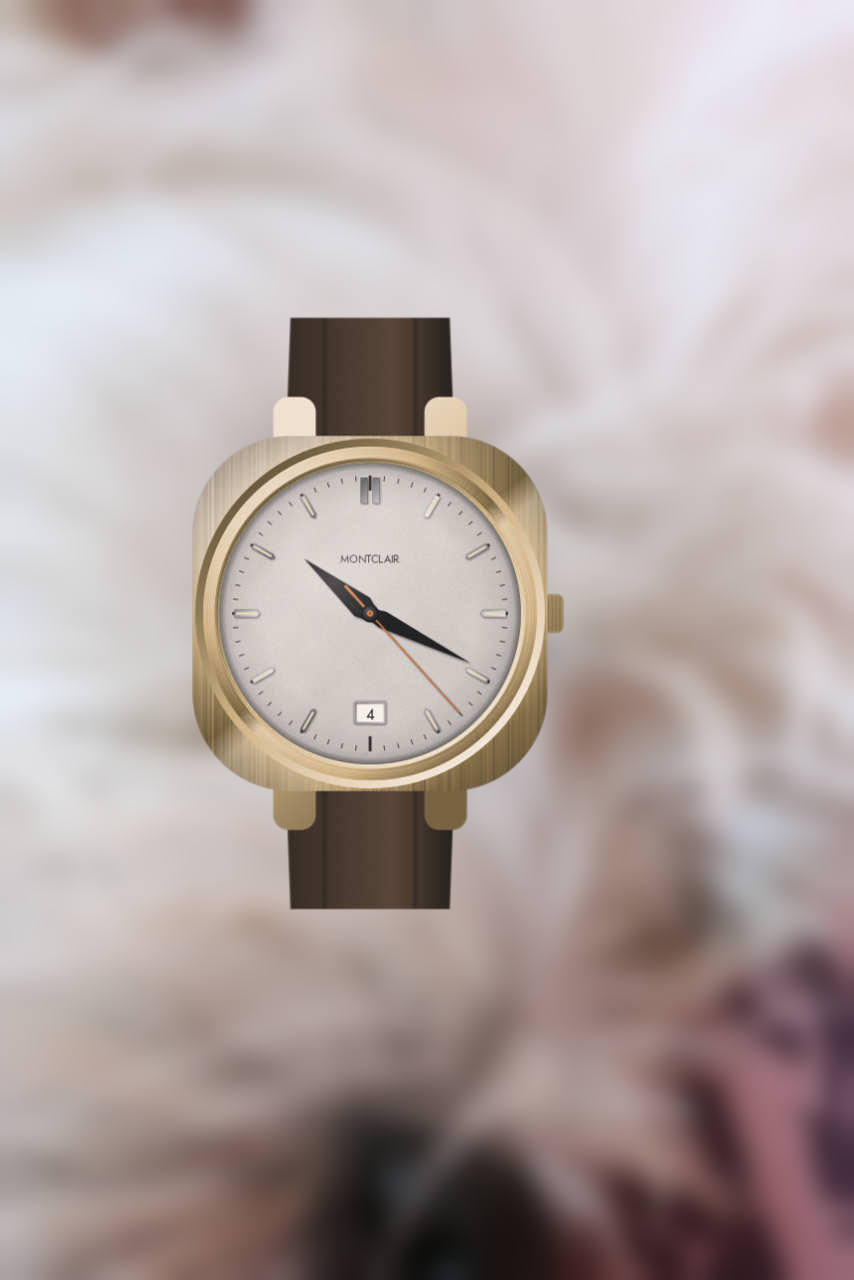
10:19:23
